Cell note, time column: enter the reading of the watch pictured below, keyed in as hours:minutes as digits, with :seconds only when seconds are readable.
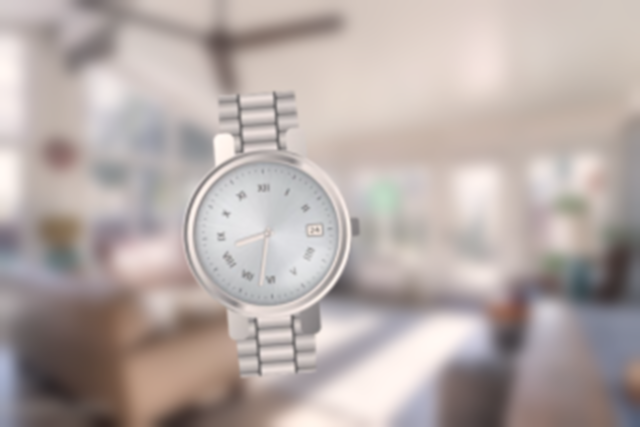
8:32
